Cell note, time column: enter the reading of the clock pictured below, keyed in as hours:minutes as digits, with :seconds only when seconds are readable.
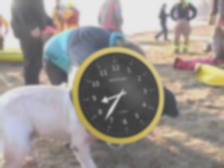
8:37
